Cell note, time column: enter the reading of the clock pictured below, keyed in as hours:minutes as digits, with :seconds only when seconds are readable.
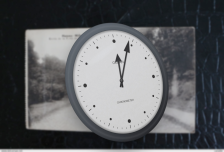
12:04
